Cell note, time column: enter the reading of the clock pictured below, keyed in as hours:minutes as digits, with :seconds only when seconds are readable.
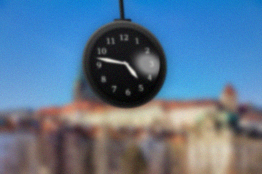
4:47
